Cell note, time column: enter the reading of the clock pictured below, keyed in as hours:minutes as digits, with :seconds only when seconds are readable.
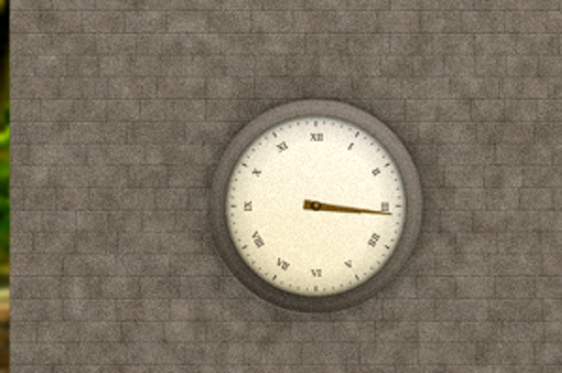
3:16
